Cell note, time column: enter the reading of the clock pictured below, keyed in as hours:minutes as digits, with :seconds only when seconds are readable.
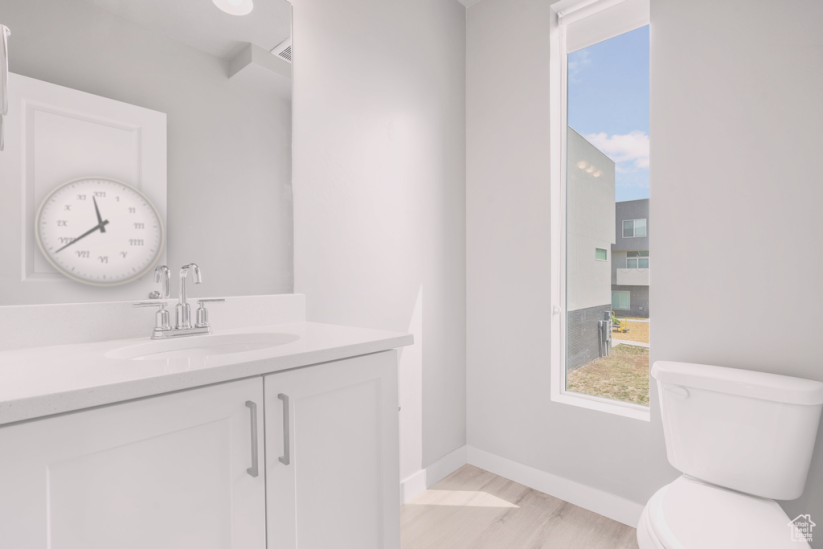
11:39
